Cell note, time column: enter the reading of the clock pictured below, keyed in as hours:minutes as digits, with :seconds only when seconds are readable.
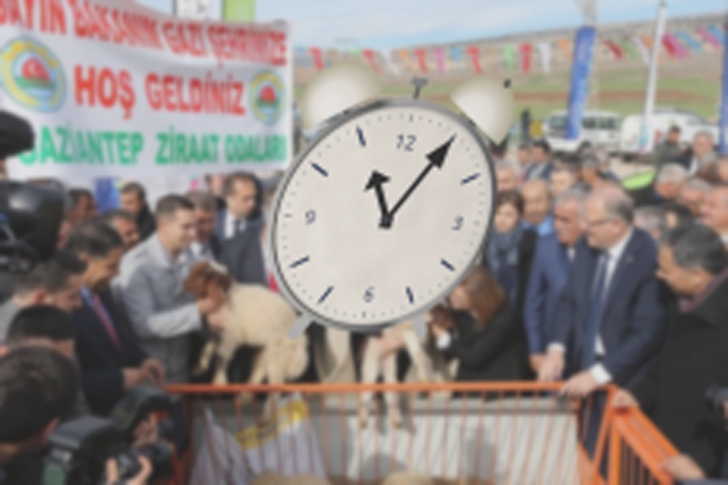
11:05
